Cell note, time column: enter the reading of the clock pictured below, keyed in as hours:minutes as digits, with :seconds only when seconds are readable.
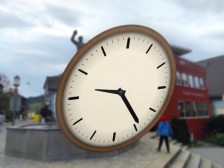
9:24
